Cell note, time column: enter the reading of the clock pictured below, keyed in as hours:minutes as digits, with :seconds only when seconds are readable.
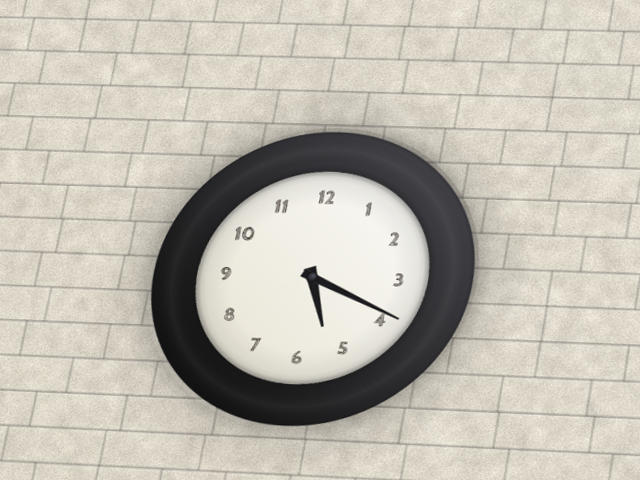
5:19
